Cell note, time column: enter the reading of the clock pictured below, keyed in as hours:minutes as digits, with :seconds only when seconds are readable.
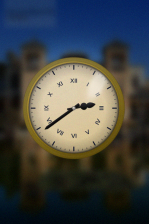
2:39
